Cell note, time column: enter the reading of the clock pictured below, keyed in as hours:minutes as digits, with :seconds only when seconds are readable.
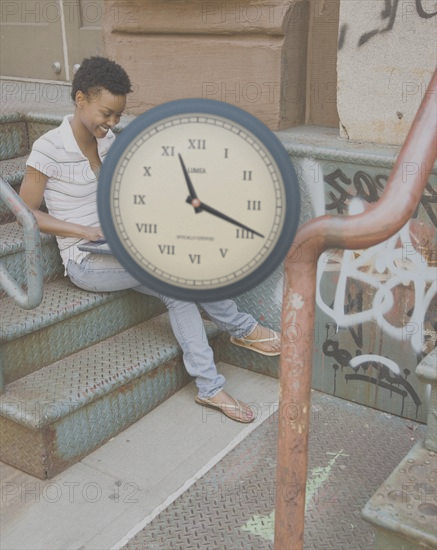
11:19
